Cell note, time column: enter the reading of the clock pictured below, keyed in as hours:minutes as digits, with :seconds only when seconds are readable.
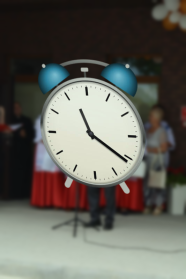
11:21
